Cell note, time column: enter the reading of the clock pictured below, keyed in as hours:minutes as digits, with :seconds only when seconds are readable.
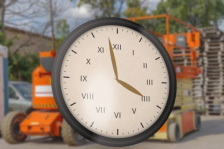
3:58
